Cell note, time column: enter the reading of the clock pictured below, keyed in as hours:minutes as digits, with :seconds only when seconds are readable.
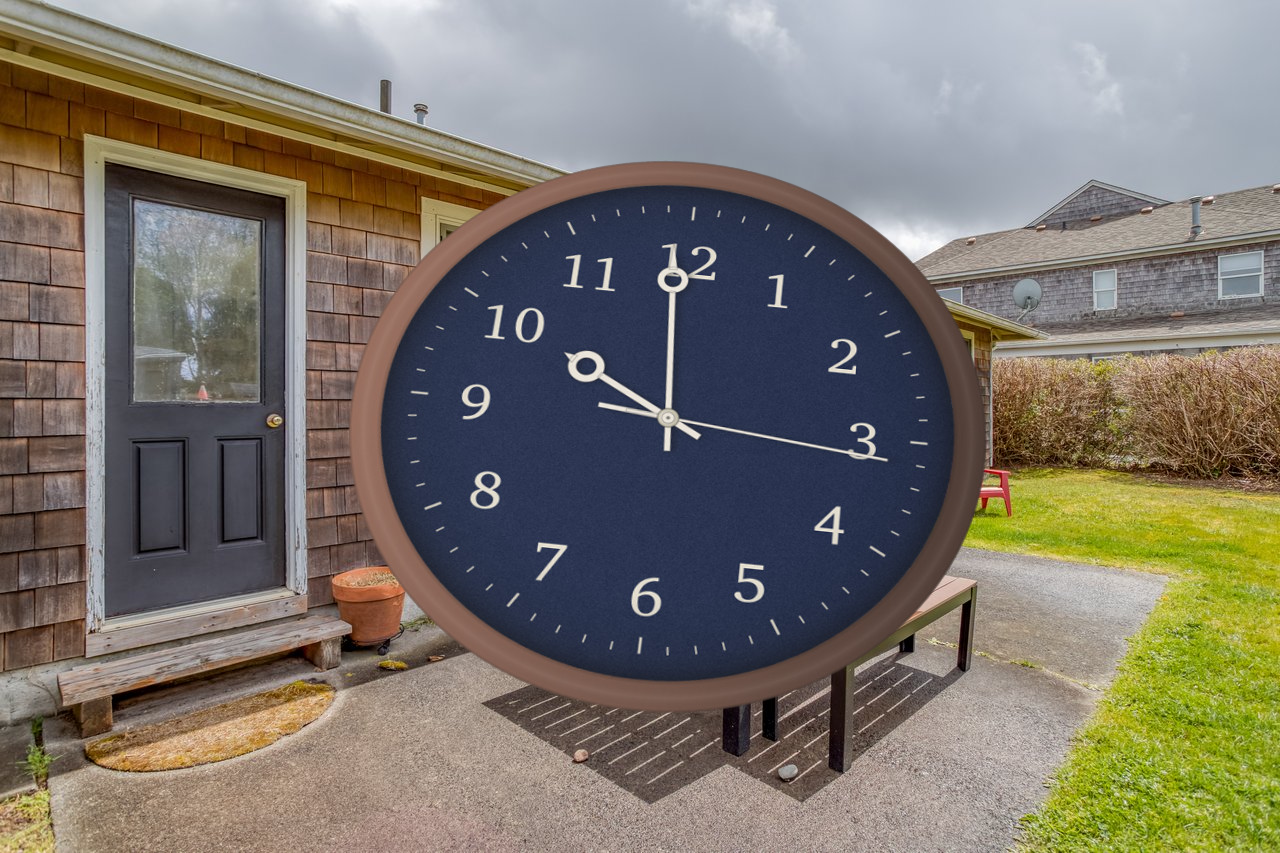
9:59:16
